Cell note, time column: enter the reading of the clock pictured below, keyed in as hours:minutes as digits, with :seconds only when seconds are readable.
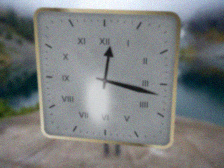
12:17
